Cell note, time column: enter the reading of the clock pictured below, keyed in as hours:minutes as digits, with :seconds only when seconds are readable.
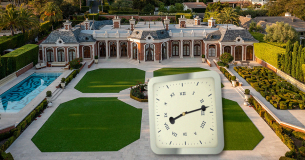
8:13
